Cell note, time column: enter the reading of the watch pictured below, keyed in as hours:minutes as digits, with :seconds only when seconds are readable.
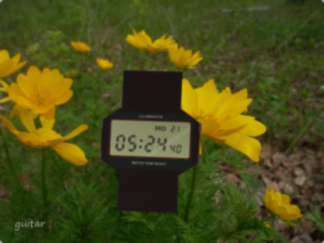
5:24
